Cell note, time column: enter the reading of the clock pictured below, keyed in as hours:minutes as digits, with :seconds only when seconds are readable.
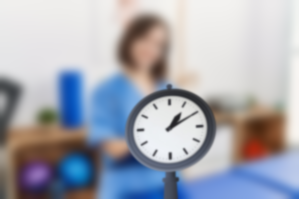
1:10
